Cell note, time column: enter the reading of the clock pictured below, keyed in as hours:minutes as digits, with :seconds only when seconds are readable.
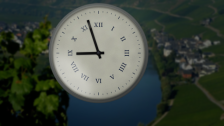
8:57
